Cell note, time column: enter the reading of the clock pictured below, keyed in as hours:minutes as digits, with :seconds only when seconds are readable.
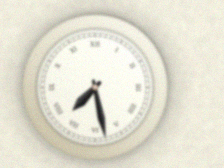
7:28
